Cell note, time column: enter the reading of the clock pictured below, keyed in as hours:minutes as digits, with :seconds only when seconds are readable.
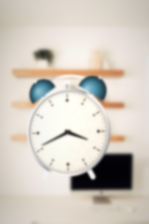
3:41
